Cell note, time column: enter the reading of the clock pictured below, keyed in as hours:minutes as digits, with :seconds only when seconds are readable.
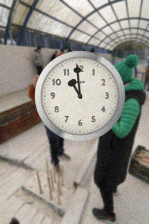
10:59
